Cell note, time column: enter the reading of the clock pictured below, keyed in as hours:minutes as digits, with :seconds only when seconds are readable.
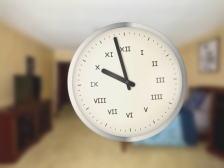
9:58
